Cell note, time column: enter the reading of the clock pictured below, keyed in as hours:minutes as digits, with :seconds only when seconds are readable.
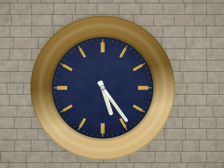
5:24
